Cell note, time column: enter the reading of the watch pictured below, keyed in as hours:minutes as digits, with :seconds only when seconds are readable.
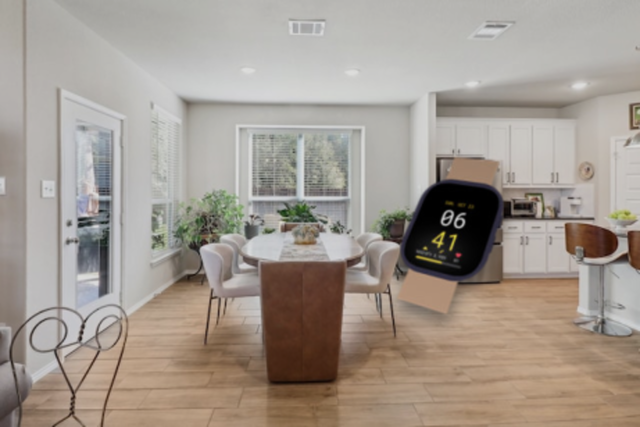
6:41
